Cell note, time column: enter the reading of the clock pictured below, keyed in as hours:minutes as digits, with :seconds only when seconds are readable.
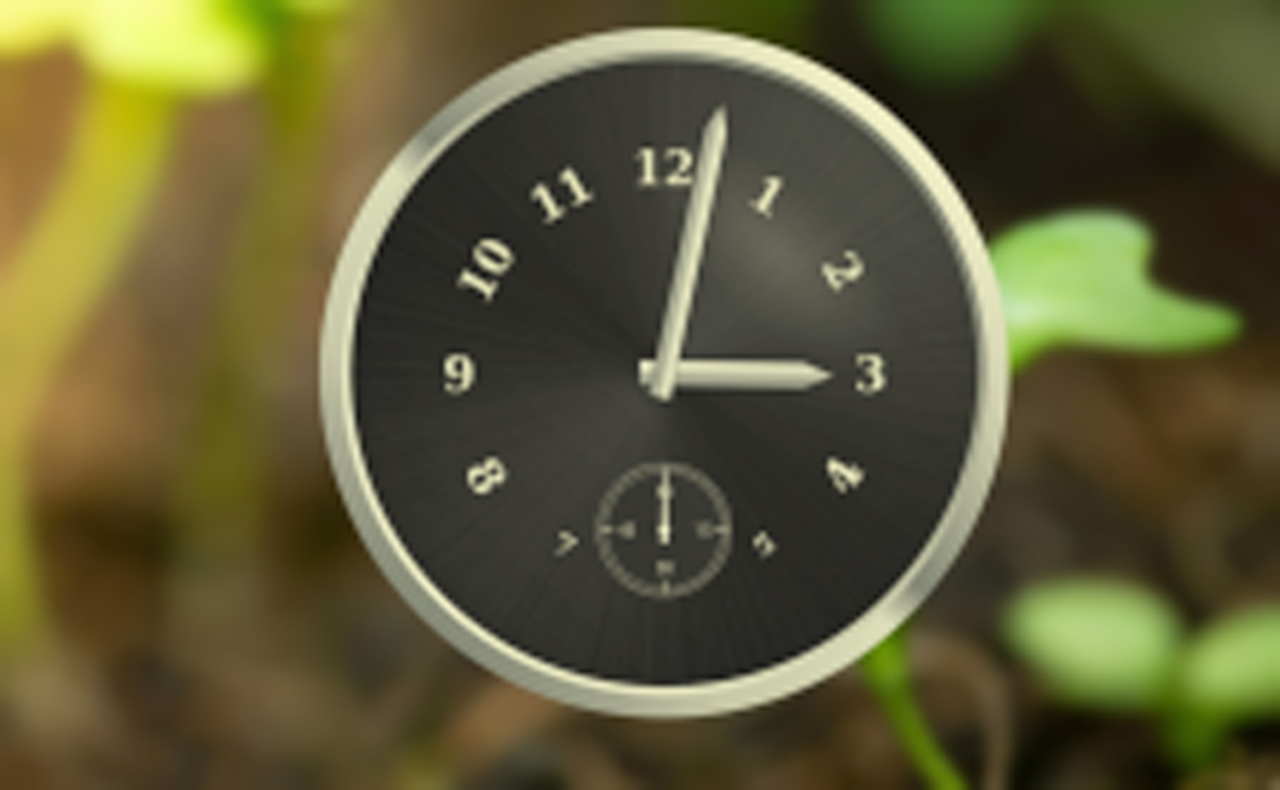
3:02
